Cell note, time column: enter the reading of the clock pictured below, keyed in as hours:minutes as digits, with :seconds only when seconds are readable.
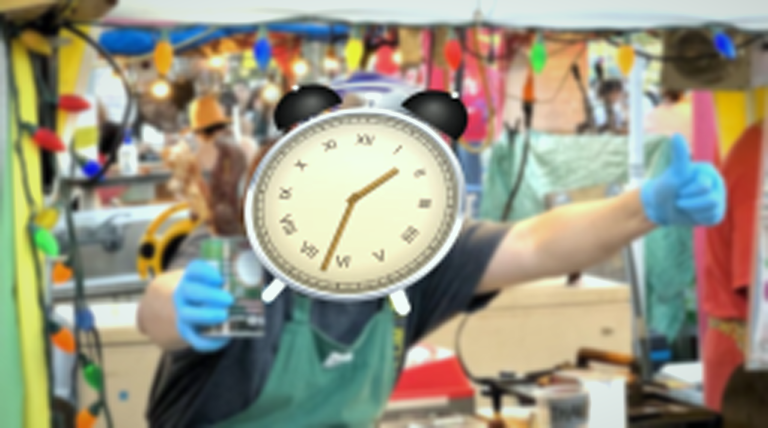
1:32
